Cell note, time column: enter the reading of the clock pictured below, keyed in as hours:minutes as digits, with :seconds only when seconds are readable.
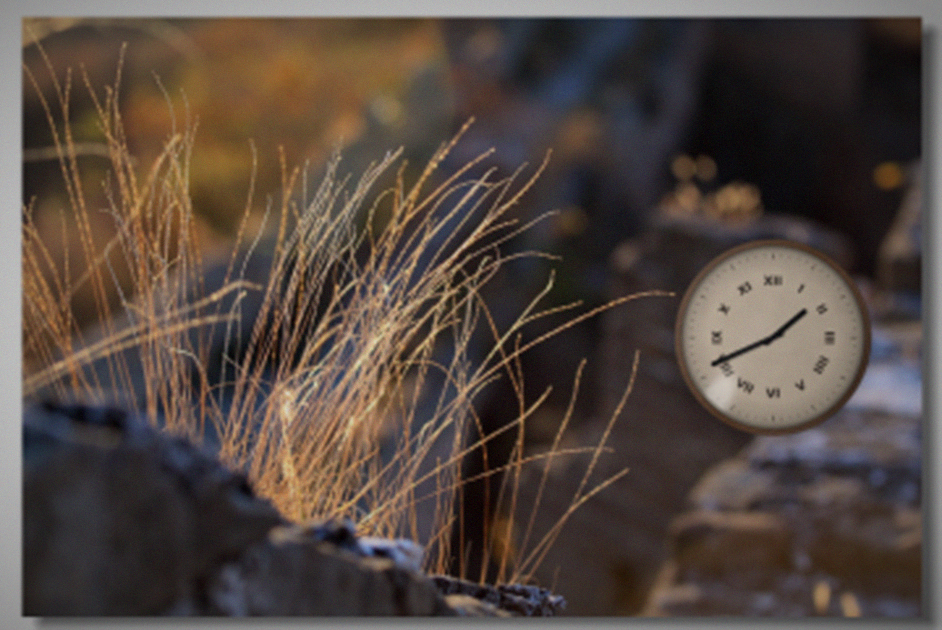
1:41
